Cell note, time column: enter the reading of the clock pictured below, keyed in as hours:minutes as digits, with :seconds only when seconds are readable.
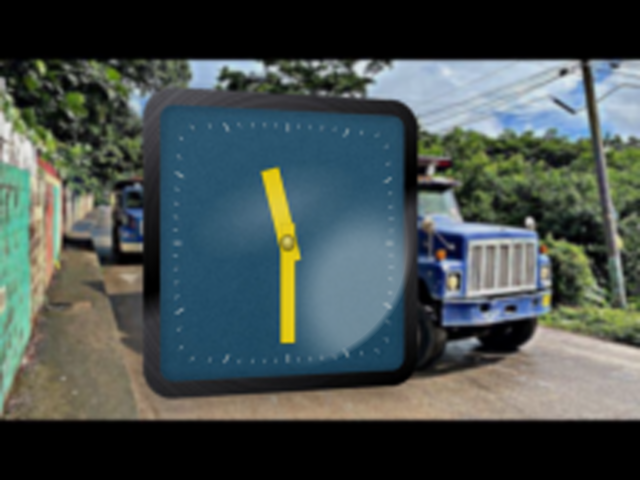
11:30
